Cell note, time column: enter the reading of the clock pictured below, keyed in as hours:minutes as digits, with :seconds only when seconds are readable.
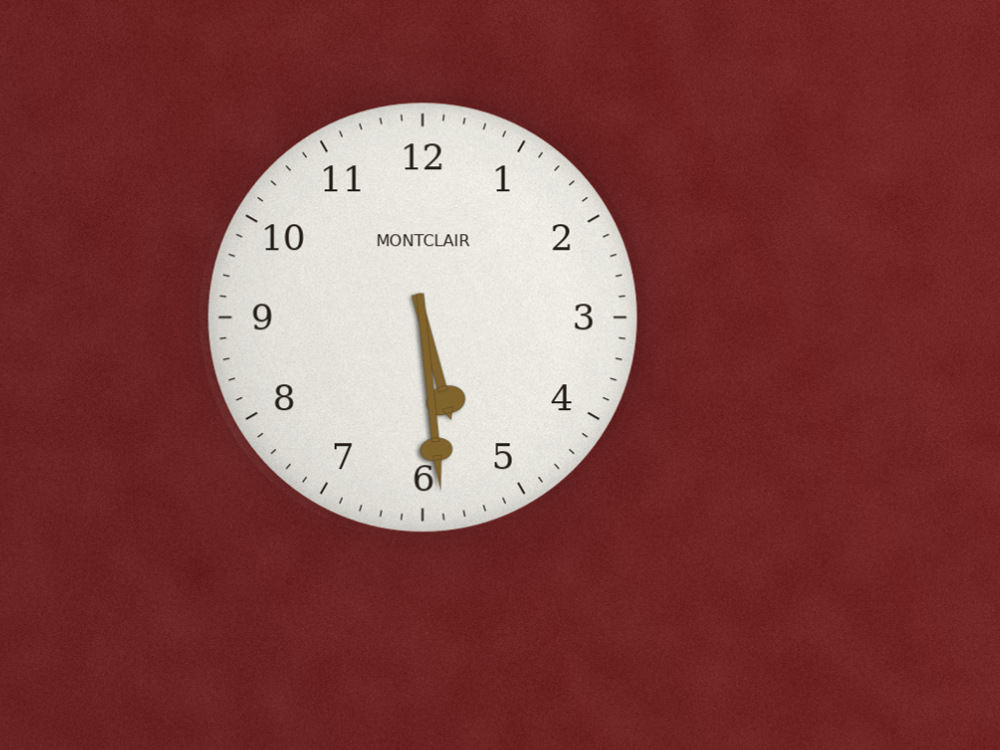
5:29
